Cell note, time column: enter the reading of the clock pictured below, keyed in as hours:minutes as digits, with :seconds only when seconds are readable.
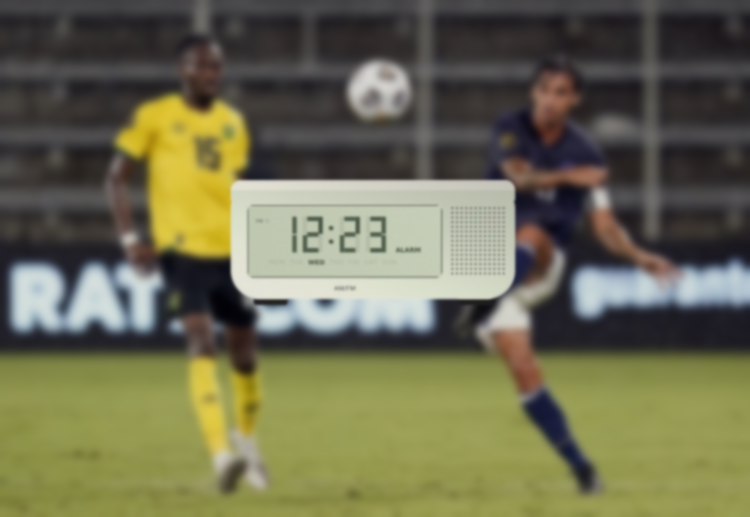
12:23
